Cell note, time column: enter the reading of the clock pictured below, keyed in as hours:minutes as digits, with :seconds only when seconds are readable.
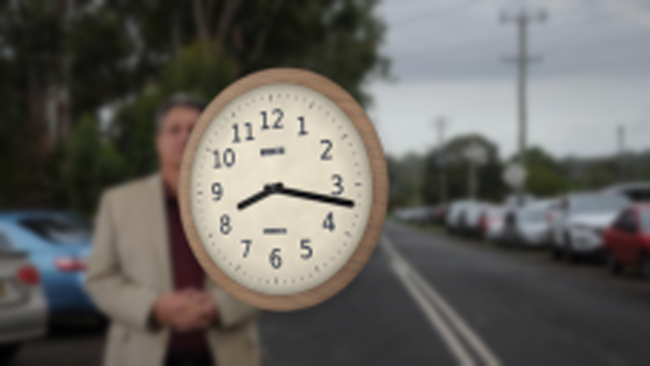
8:17
